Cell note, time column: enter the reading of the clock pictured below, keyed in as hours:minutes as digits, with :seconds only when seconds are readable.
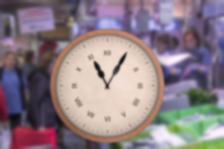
11:05
